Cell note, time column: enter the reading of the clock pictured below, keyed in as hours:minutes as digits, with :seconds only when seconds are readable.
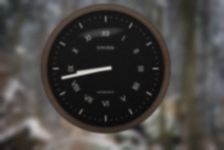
8:43
